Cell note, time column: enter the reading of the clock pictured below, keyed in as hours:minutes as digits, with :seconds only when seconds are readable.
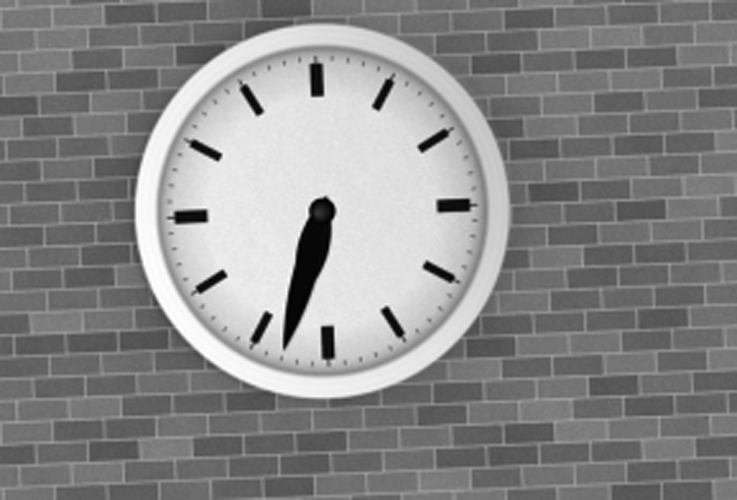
6:33
